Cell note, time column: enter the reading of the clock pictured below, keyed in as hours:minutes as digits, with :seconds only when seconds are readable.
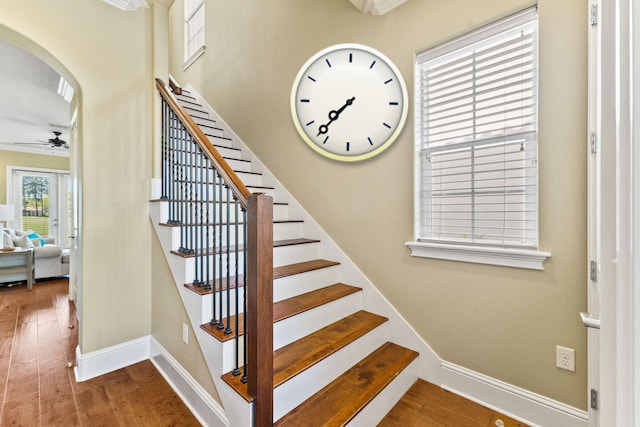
7:37
